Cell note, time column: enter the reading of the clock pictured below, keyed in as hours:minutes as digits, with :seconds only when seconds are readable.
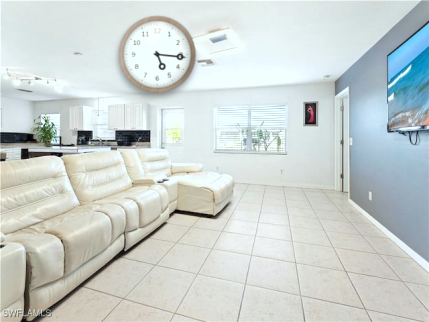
5:16
